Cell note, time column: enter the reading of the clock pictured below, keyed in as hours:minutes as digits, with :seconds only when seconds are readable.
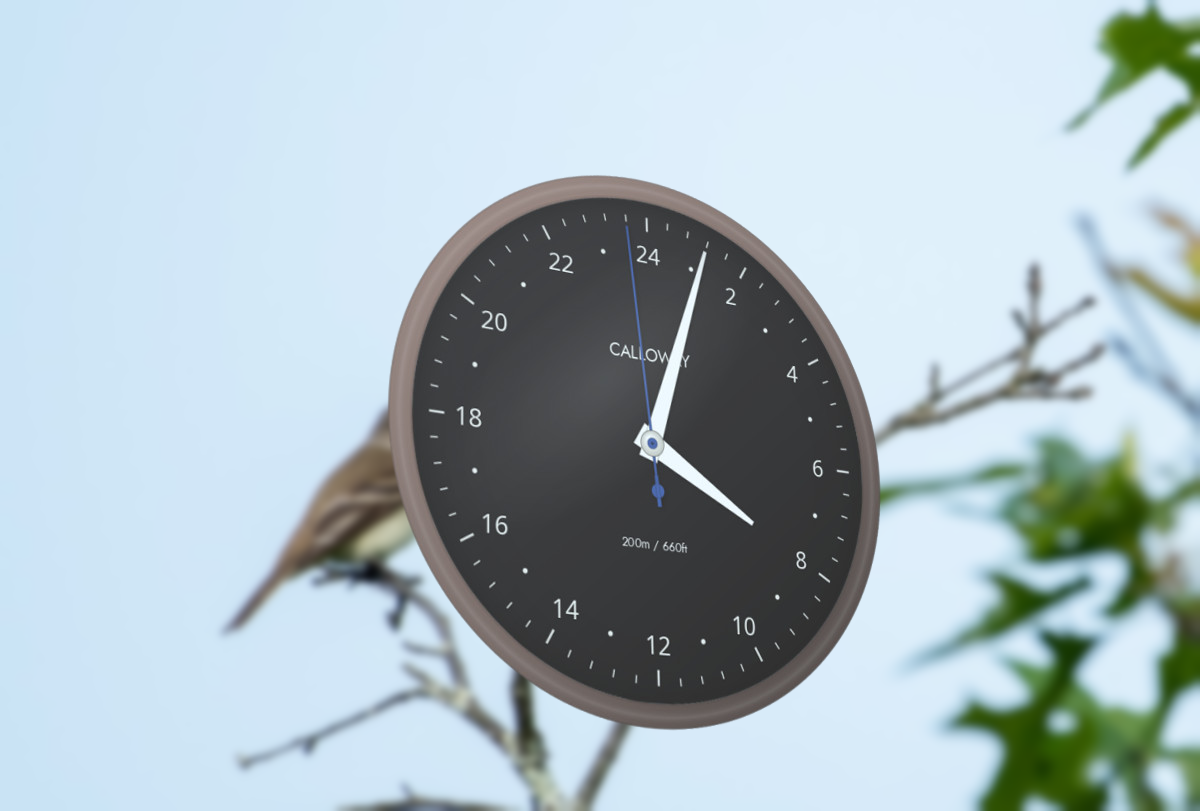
8:02:59
